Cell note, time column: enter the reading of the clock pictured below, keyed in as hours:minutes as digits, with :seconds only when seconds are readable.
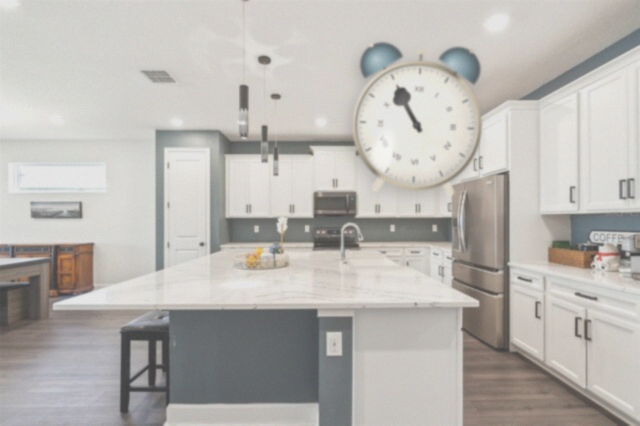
10:55
